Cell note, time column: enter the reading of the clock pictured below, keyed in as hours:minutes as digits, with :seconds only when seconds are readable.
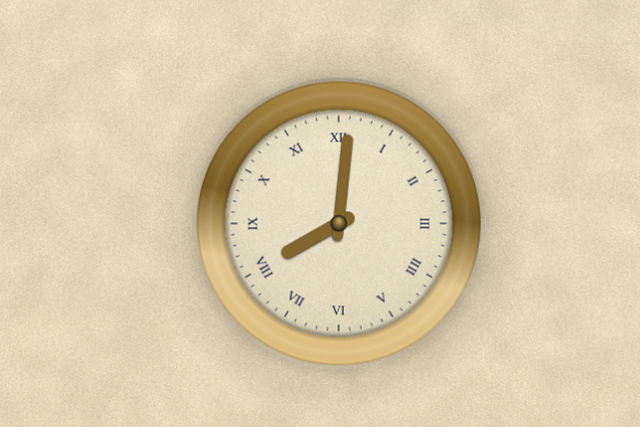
8:01
